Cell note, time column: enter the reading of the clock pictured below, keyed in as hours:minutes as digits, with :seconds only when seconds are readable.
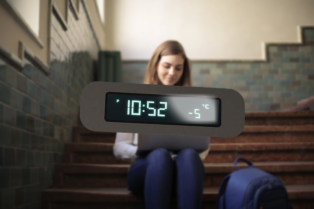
10:52
